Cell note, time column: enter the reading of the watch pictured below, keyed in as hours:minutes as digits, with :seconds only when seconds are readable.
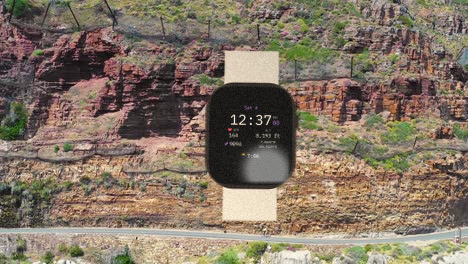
12:37
